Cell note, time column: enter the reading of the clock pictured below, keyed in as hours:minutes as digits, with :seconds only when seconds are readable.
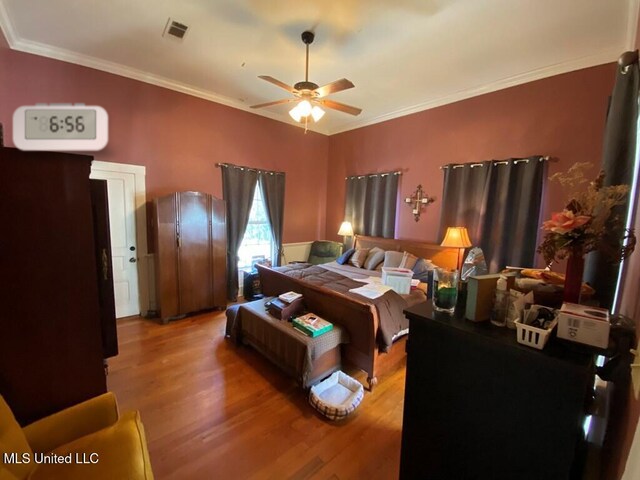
6:56
